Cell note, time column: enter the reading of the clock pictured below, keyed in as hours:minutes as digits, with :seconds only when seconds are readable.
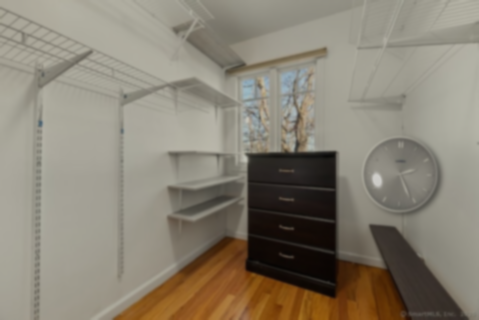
2:26
